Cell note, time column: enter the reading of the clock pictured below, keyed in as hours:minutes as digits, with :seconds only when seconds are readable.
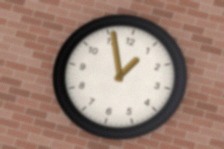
12:56
